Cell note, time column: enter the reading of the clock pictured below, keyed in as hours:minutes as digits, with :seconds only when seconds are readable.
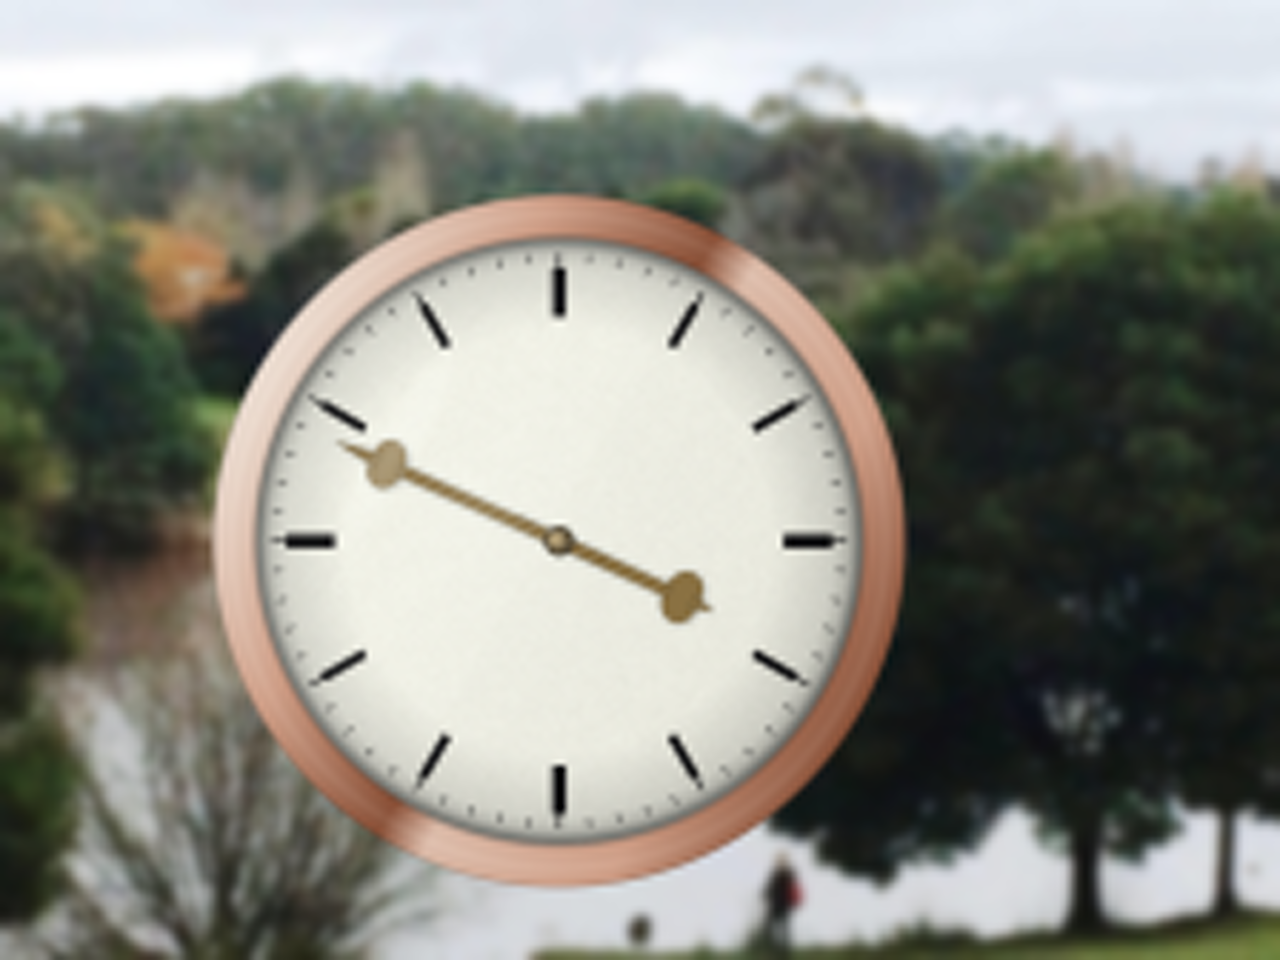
3:49
